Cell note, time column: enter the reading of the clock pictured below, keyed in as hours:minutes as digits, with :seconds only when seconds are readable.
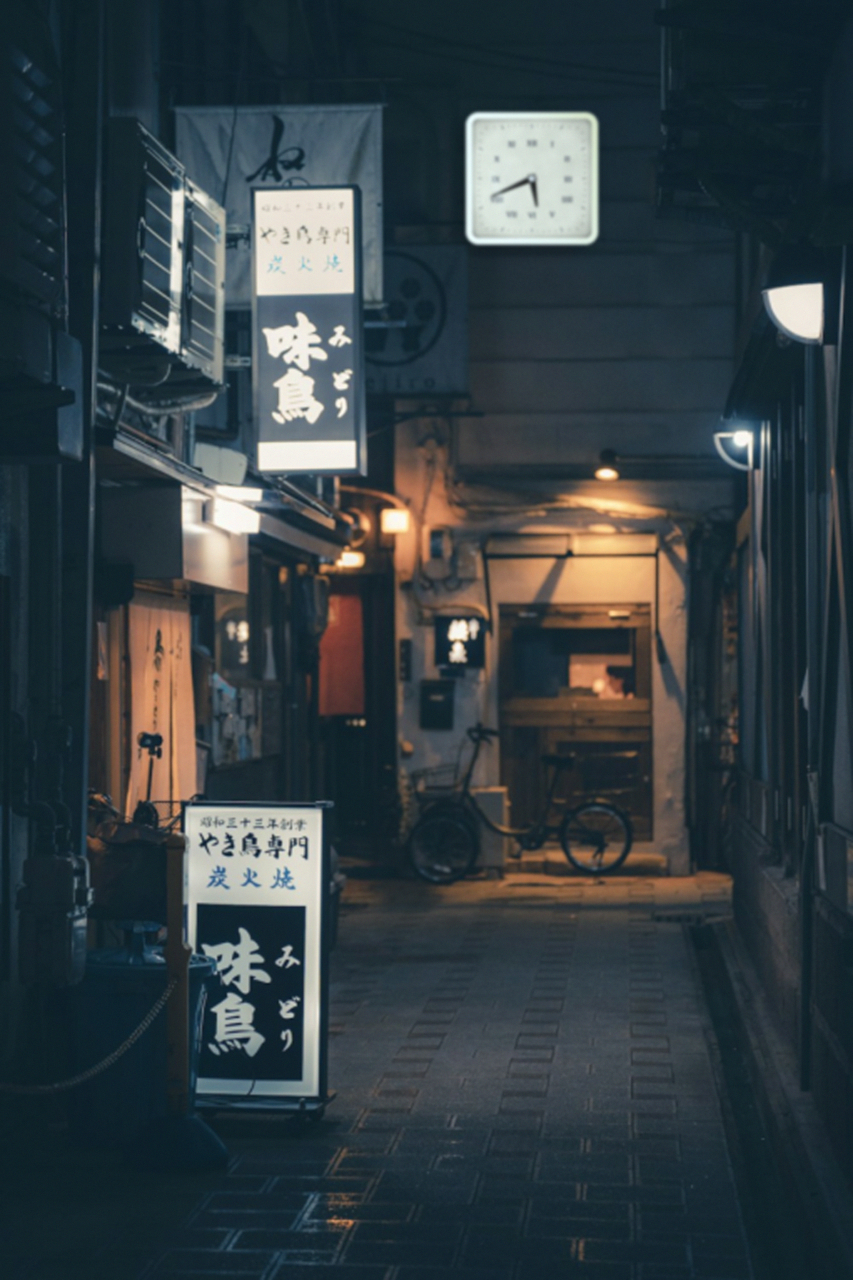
5:41
